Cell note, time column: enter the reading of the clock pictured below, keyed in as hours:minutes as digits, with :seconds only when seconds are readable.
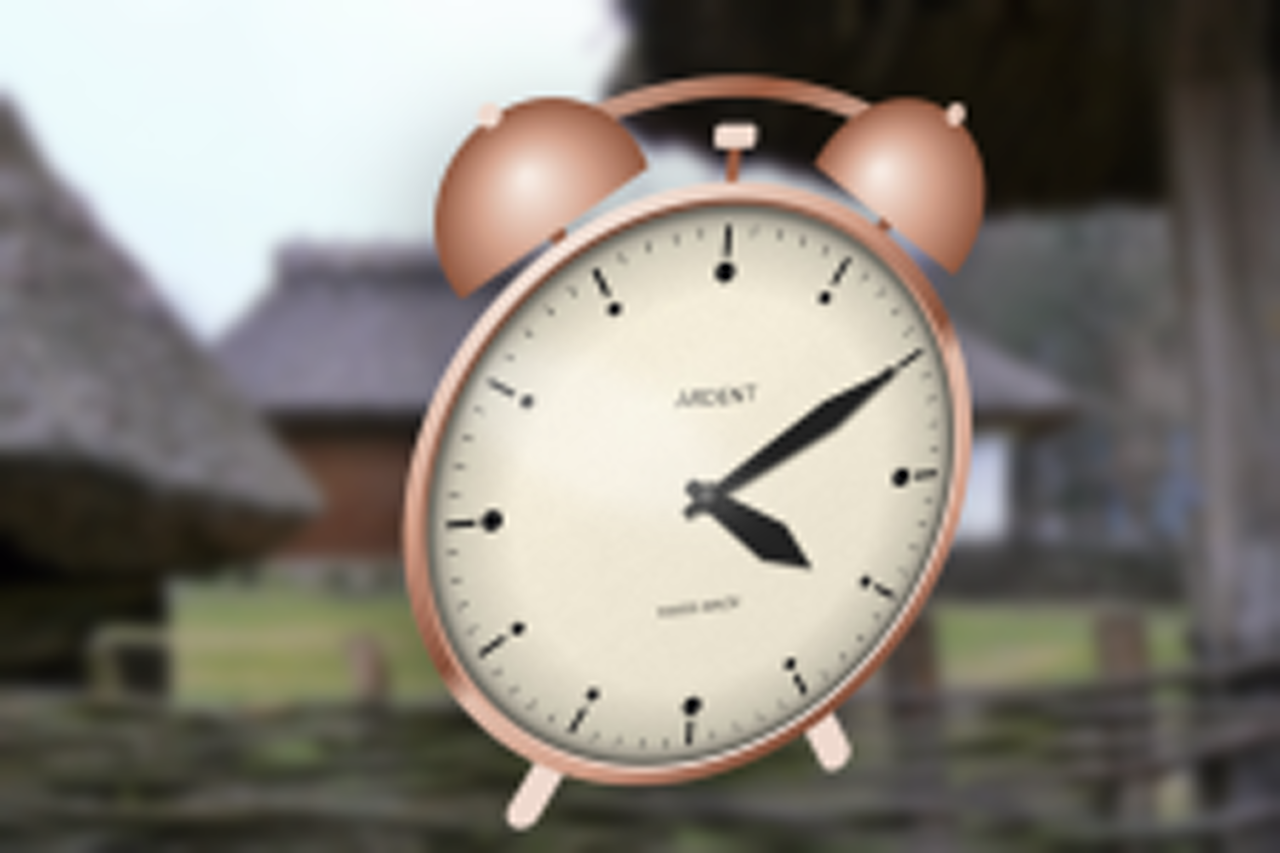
4:10
